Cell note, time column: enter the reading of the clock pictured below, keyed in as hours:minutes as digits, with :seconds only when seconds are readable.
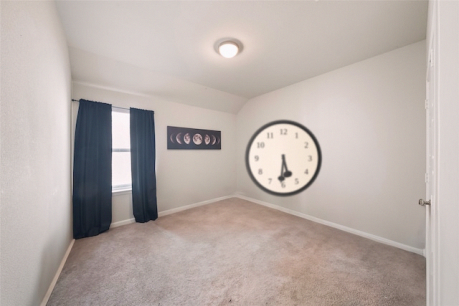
5:31
